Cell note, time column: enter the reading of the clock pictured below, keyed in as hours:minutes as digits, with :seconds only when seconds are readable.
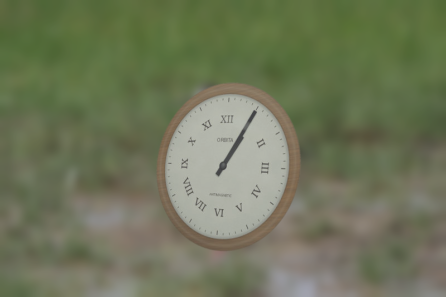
1:05
